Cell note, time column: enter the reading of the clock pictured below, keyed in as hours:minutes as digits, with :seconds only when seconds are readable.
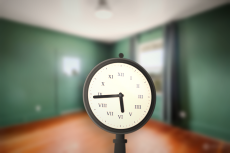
5:44
